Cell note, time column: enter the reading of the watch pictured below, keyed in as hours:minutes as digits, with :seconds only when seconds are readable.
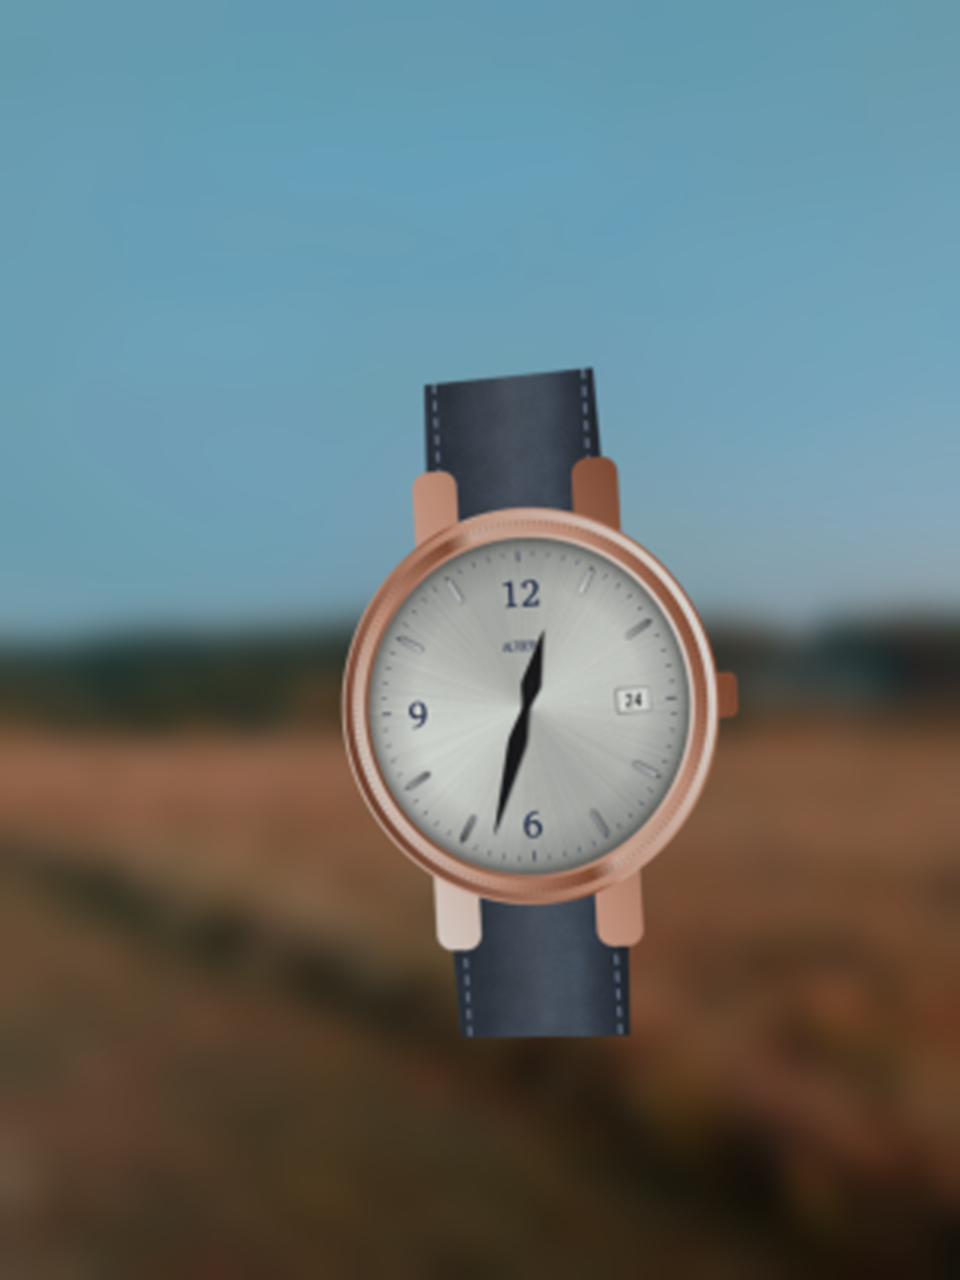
12:33
